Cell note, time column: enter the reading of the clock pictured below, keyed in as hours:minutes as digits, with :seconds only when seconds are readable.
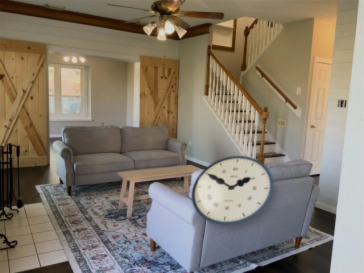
1:50
